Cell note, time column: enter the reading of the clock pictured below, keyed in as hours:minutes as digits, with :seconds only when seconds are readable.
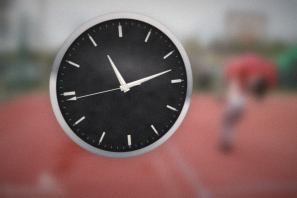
11:12:44
